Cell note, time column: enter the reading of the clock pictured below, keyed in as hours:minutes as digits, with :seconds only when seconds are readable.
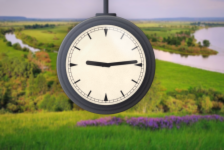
9:14
